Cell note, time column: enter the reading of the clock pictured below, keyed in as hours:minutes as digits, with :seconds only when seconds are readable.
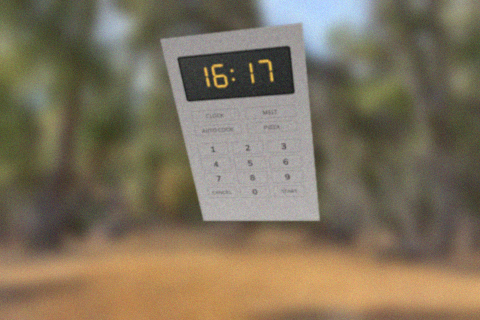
16:17
